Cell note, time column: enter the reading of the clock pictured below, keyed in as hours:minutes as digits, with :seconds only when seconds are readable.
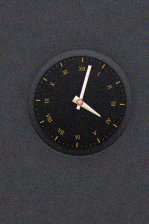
4:02
